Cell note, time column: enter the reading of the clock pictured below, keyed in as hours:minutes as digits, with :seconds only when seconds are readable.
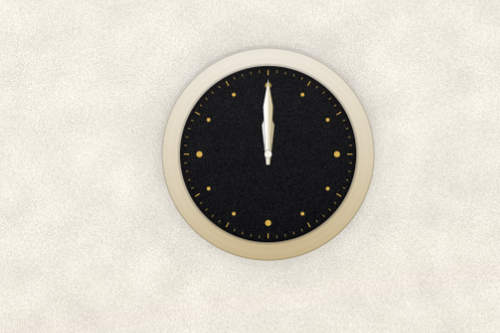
12:00
